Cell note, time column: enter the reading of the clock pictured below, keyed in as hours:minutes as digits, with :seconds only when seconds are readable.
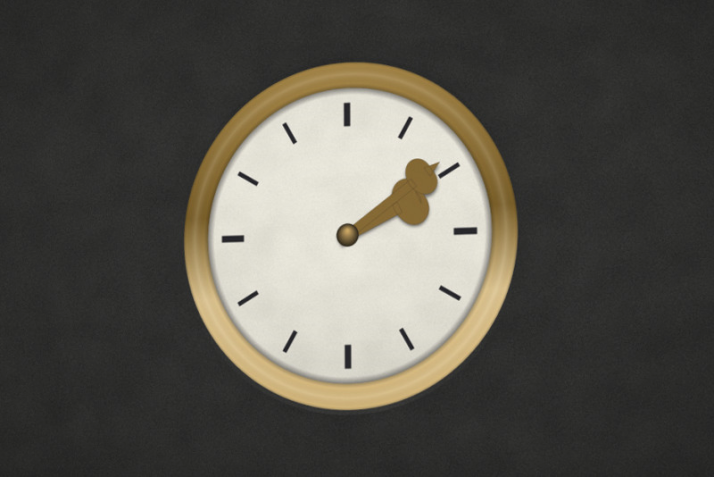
2:09
